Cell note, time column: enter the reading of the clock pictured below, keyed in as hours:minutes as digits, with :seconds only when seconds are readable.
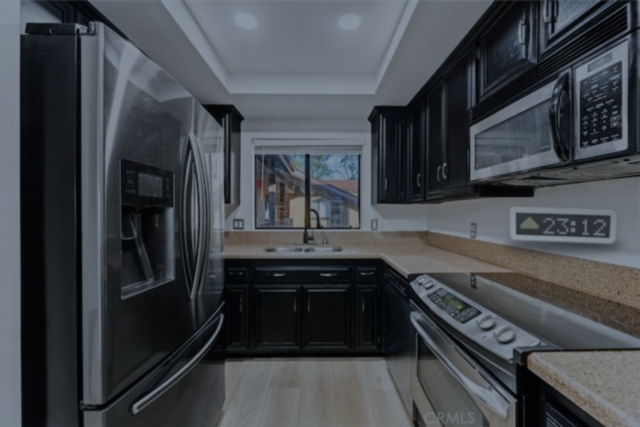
23:12
